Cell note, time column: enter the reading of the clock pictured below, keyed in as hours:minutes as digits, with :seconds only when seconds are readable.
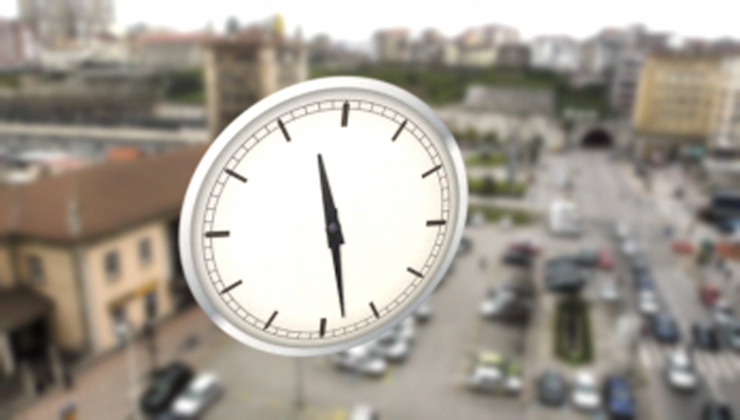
11:28
